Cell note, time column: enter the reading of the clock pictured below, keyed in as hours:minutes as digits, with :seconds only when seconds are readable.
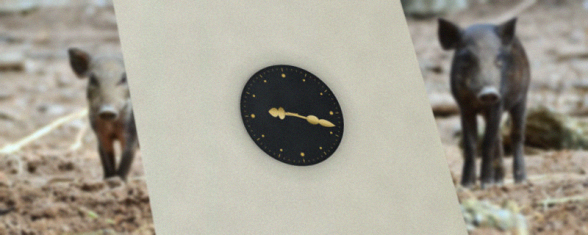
9:18
